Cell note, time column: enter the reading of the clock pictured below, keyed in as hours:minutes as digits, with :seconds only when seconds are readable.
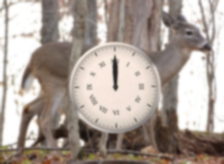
12:00
